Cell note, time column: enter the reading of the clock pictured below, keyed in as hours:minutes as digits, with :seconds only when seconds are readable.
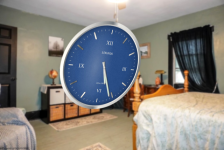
5:26
